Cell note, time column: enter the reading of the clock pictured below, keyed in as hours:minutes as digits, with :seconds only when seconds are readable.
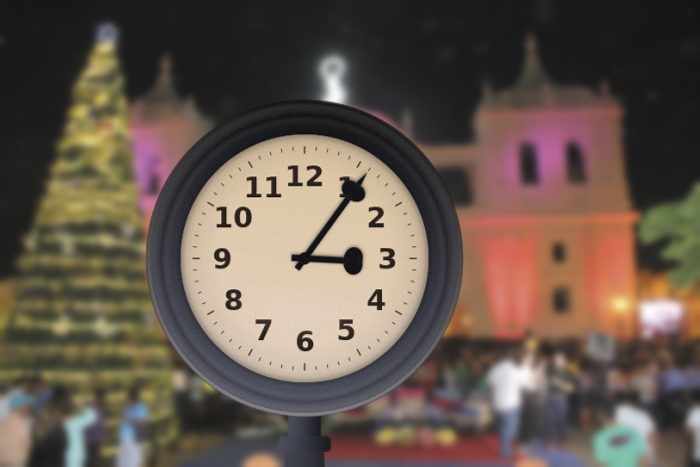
3:06
